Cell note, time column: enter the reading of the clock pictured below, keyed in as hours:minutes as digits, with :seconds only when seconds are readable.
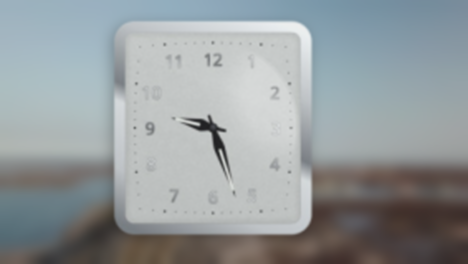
9:27
